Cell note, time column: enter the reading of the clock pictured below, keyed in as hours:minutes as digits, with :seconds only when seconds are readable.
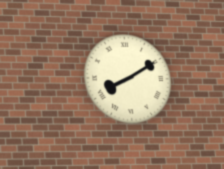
8:10
